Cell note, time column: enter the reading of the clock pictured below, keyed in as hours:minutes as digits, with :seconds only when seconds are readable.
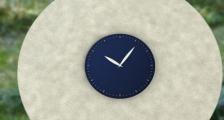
10:06
